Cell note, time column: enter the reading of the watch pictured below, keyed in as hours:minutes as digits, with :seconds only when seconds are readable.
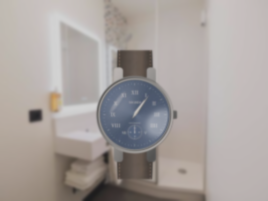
1:06
